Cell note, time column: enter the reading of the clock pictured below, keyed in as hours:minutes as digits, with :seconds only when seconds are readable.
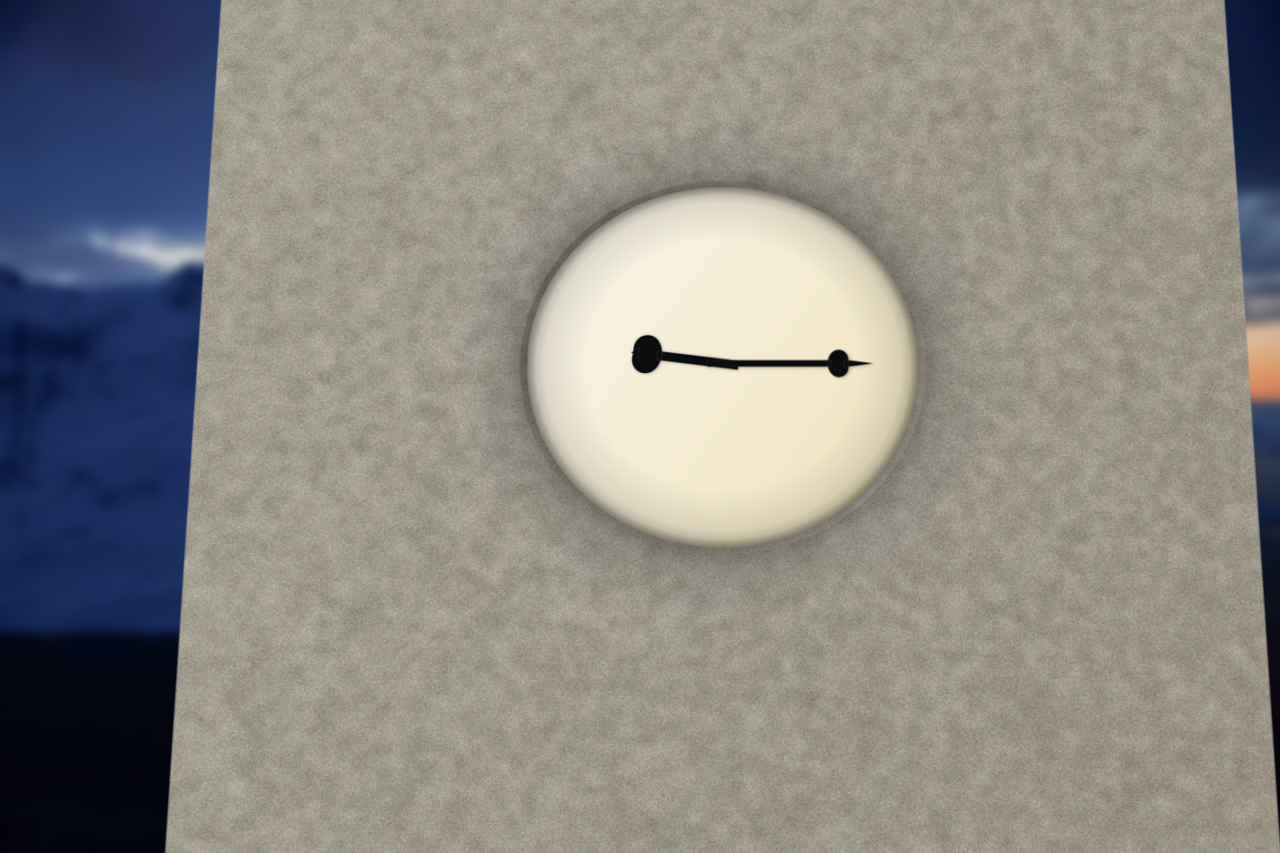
9:15
